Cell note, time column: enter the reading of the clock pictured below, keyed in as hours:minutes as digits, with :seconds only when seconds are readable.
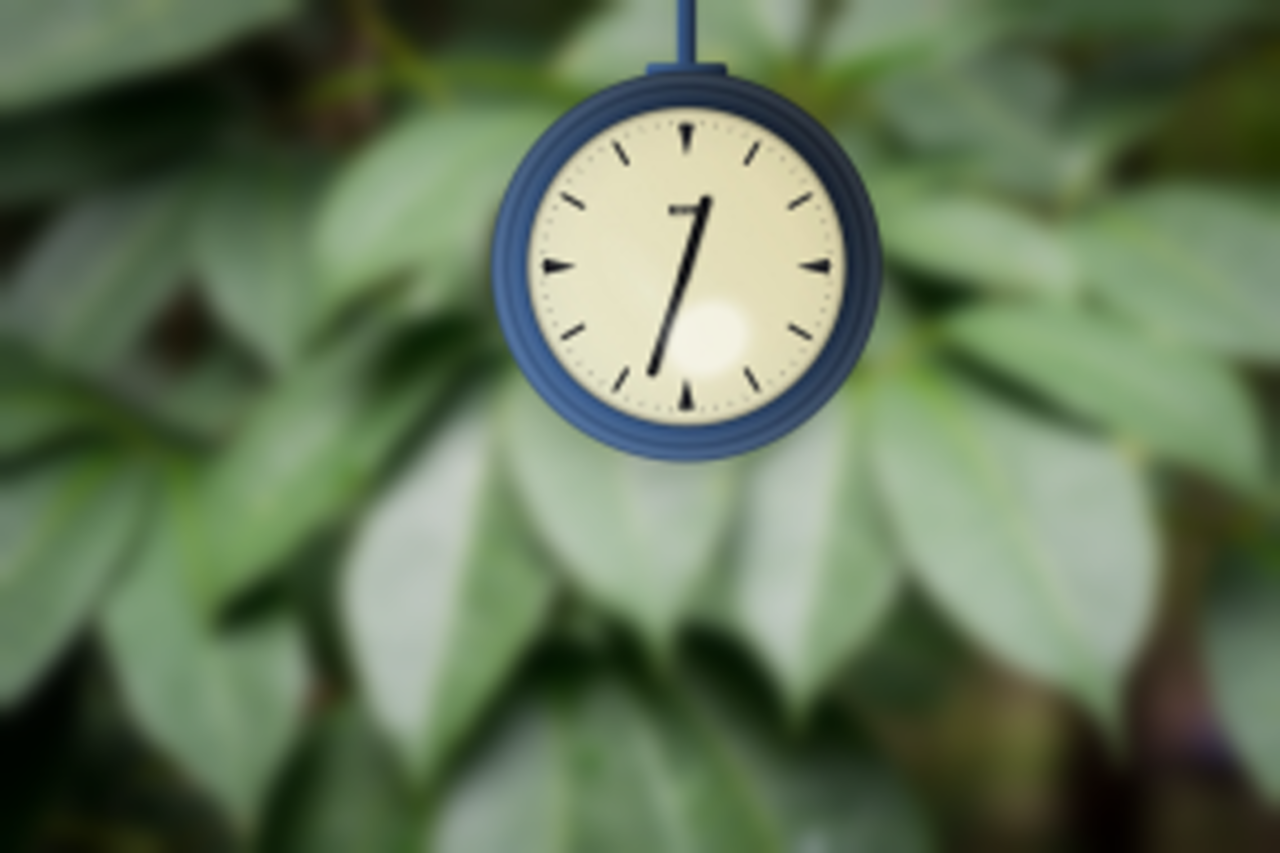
12:33
